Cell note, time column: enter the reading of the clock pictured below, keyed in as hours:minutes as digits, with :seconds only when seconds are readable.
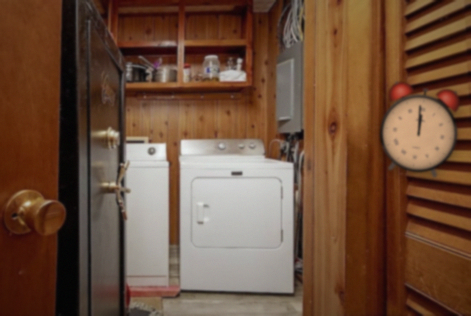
11:59
